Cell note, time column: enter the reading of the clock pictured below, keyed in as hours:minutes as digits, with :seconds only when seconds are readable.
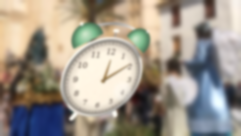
12:09
